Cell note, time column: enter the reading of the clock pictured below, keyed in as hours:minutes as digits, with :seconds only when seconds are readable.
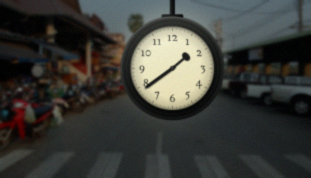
1:39
